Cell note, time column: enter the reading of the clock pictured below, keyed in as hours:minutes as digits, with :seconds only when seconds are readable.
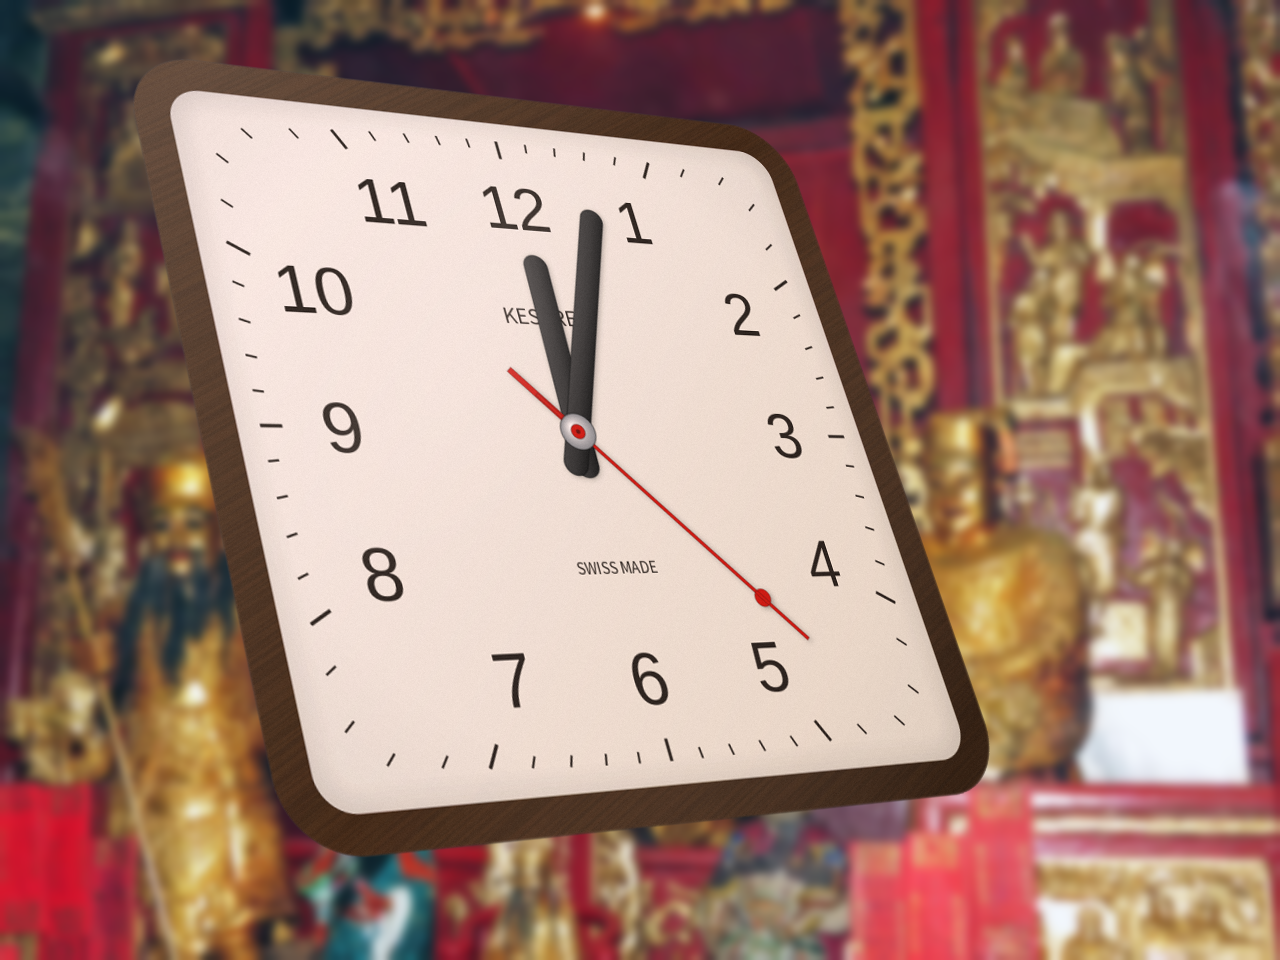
12:03:23
